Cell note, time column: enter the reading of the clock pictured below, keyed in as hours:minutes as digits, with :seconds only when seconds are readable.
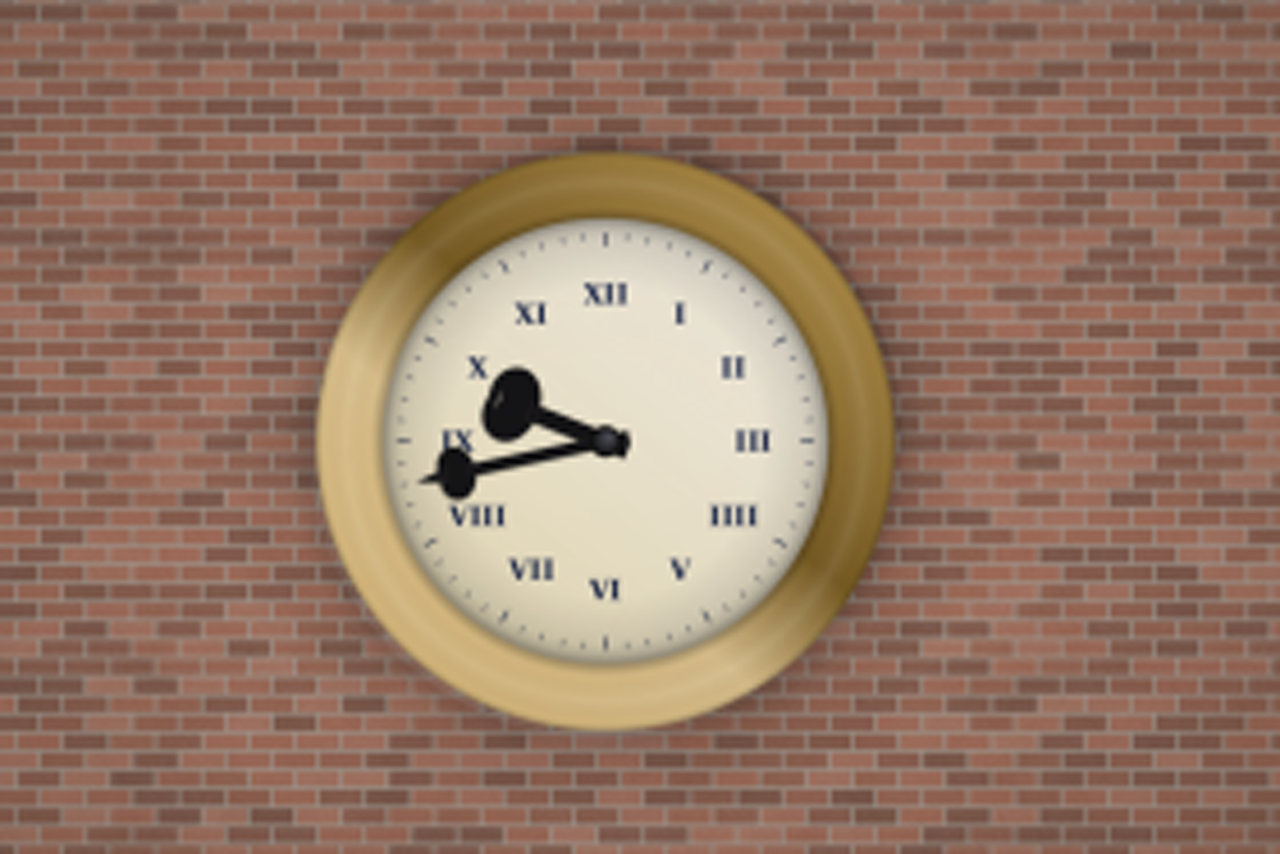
9:43
